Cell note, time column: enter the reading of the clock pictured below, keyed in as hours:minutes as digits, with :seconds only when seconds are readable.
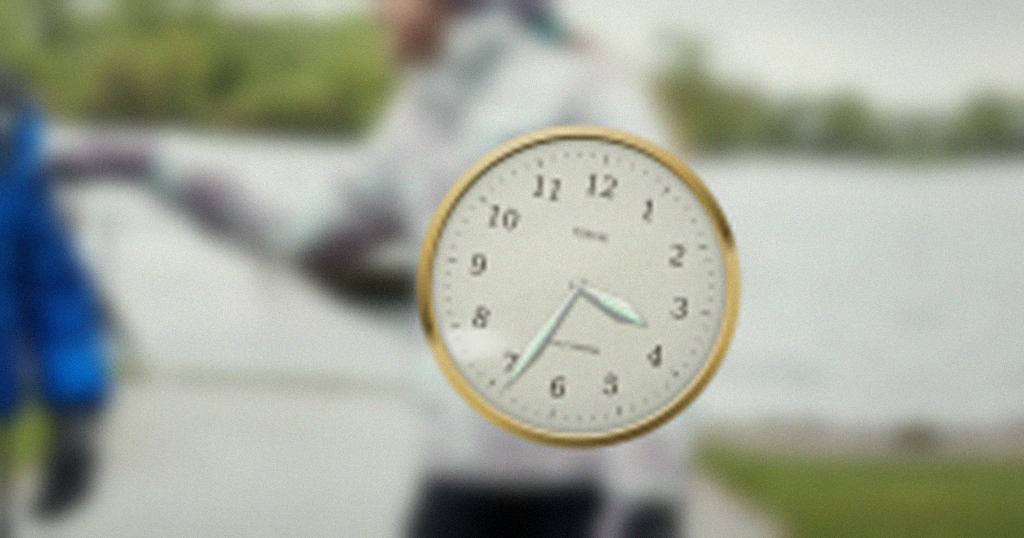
3:34
